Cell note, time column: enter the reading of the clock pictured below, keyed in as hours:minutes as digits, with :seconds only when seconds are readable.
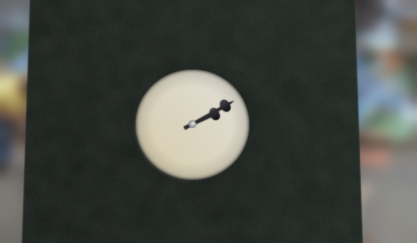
2:10
